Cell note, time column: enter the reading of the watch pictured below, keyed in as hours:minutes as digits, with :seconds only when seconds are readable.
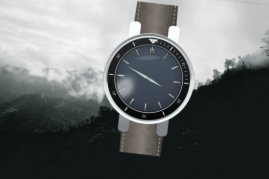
3:49
